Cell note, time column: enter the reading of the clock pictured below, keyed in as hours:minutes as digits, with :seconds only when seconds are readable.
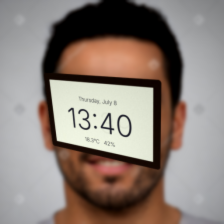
13:40
